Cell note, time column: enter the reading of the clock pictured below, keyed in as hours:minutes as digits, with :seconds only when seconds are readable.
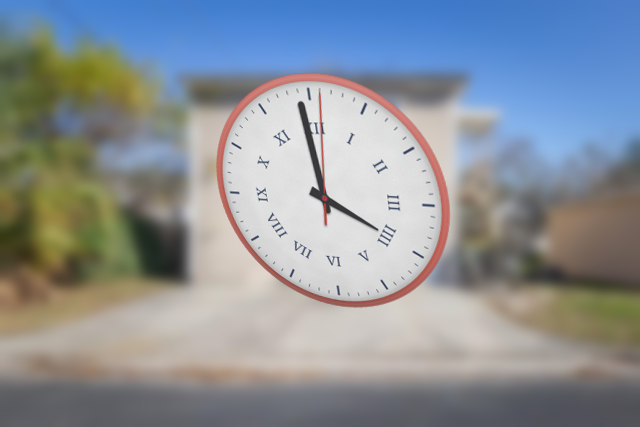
3:59:01
